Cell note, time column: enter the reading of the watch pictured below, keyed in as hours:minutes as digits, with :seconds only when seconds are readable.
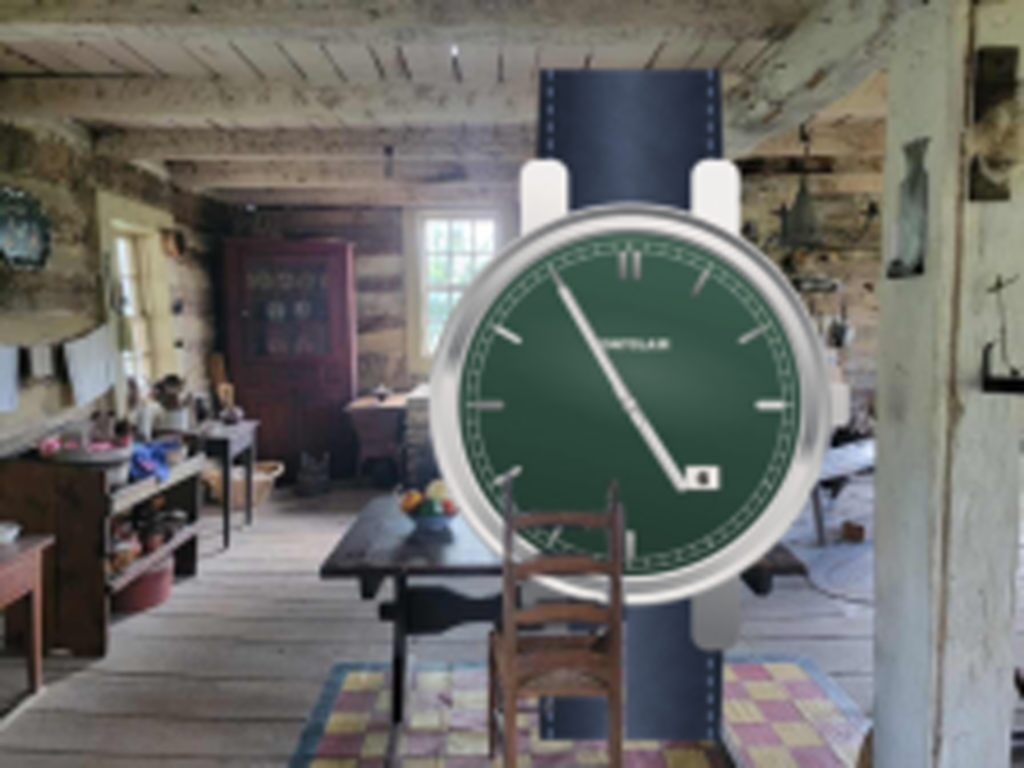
4:55
